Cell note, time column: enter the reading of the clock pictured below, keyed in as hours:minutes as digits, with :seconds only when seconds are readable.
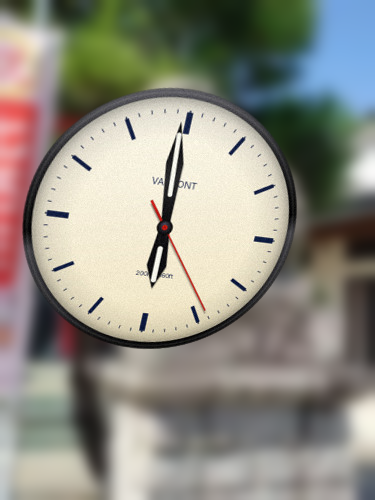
5:59:24
